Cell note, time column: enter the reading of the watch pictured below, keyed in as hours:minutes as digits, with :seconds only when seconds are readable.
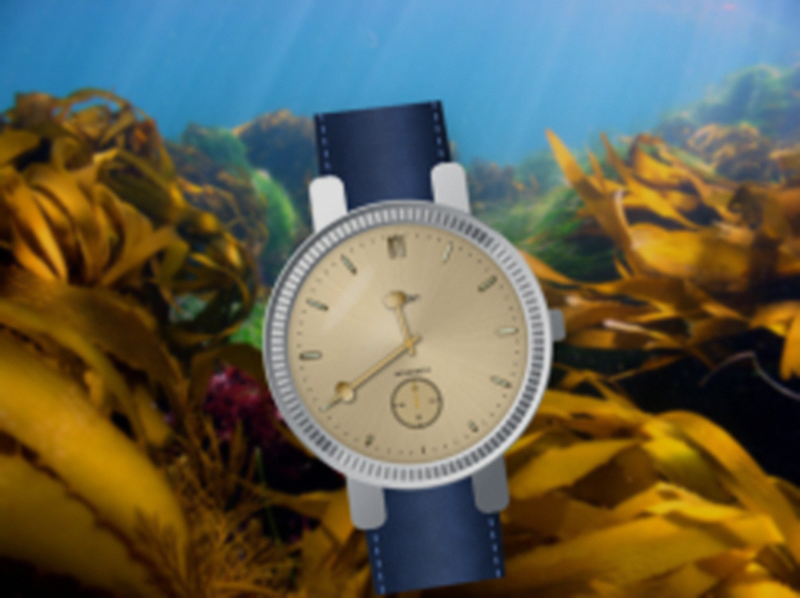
11:40
